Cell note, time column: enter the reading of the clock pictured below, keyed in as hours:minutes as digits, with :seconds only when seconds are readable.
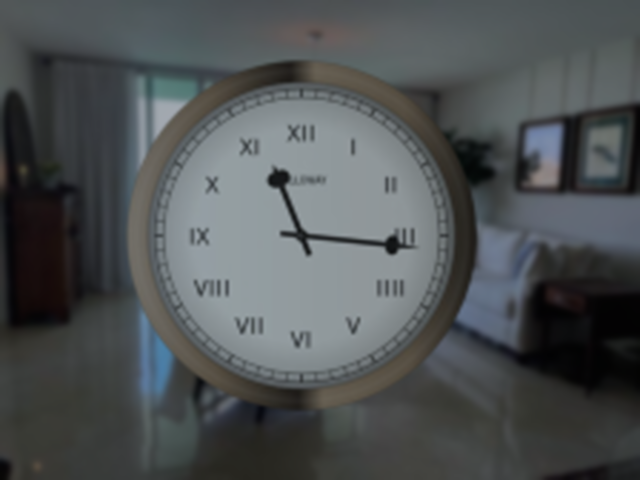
11:16
